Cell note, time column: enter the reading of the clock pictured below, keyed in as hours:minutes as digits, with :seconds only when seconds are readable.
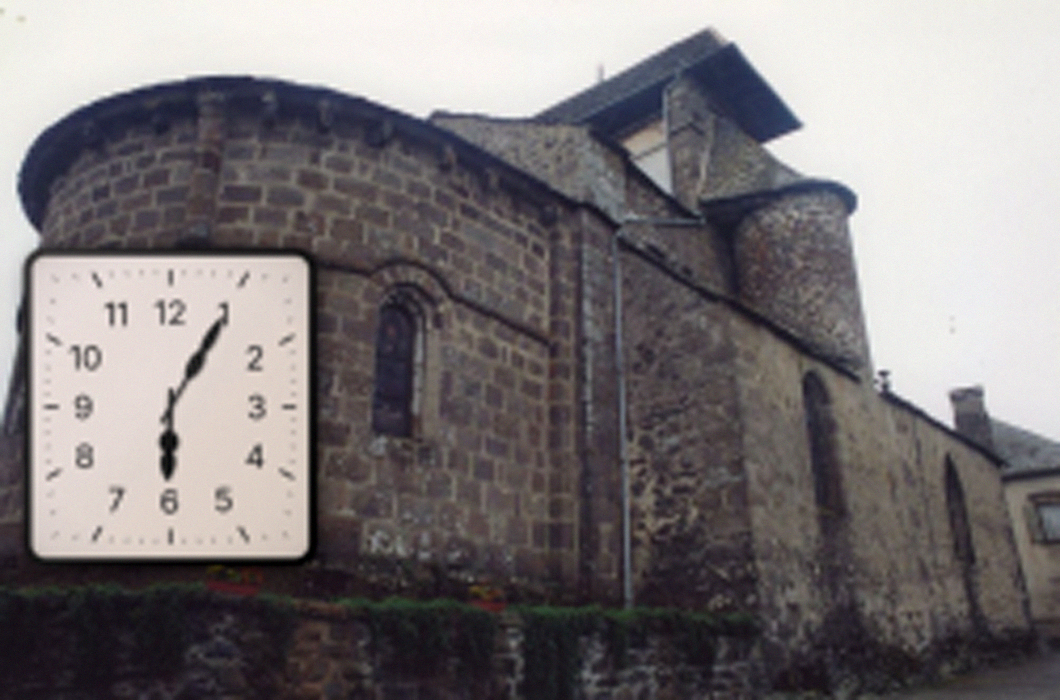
6:05
